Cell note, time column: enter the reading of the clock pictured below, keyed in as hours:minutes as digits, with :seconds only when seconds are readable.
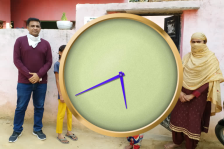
5:41
